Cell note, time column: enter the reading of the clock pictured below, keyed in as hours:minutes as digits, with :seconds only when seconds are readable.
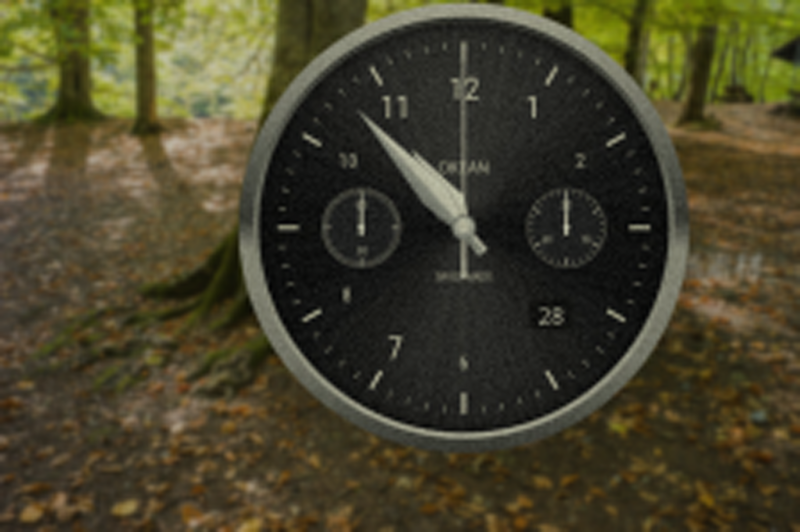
10:53
